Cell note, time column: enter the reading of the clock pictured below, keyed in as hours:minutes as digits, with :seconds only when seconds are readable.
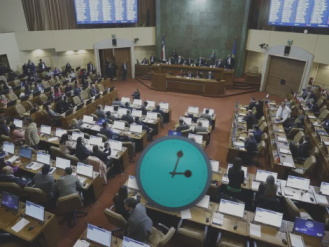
3:03
